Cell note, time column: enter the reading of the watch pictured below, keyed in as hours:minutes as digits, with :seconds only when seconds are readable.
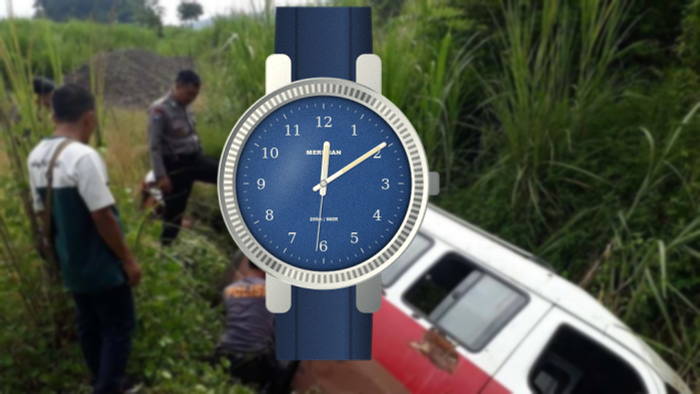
12:09:31
